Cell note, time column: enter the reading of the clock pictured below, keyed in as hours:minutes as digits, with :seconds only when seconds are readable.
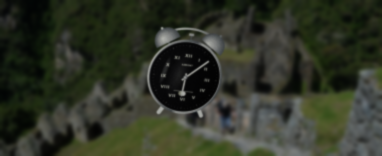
6:08
